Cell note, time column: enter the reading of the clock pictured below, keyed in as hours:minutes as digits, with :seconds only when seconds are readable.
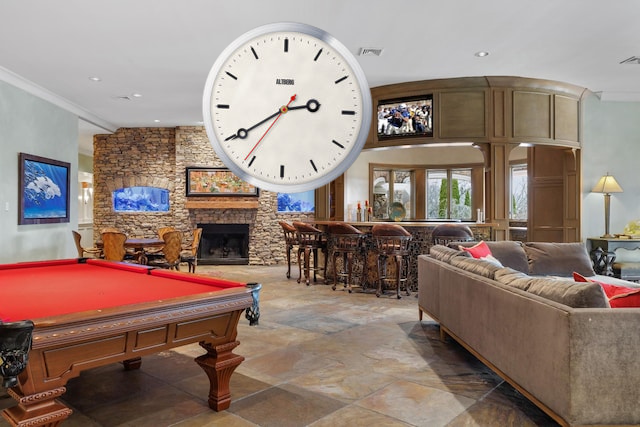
2:39:36
